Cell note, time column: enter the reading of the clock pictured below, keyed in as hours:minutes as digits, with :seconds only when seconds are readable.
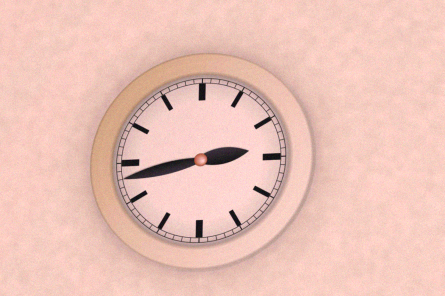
2:43
